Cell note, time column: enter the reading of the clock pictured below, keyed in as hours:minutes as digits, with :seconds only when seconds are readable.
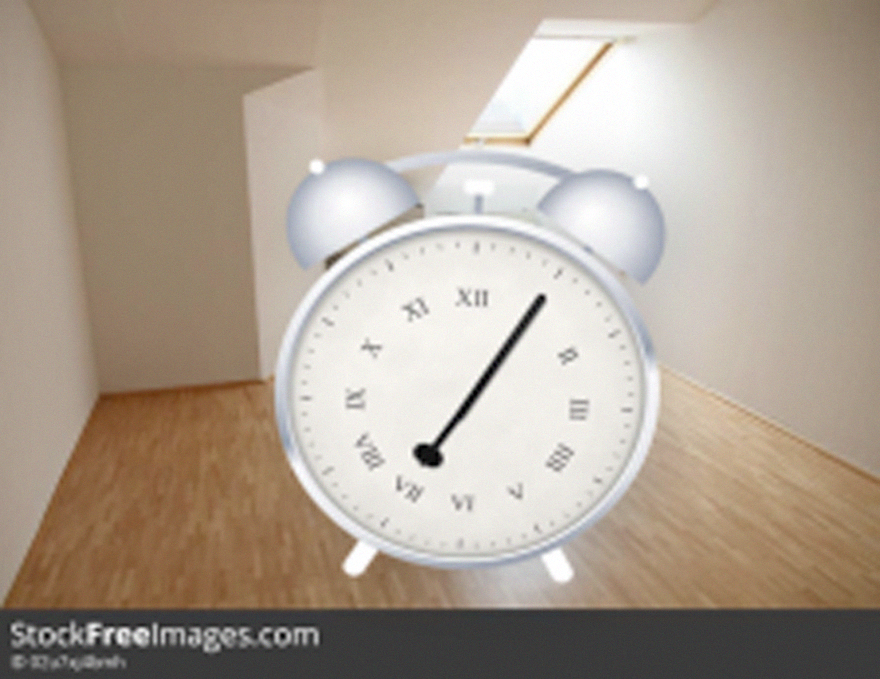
7:05
